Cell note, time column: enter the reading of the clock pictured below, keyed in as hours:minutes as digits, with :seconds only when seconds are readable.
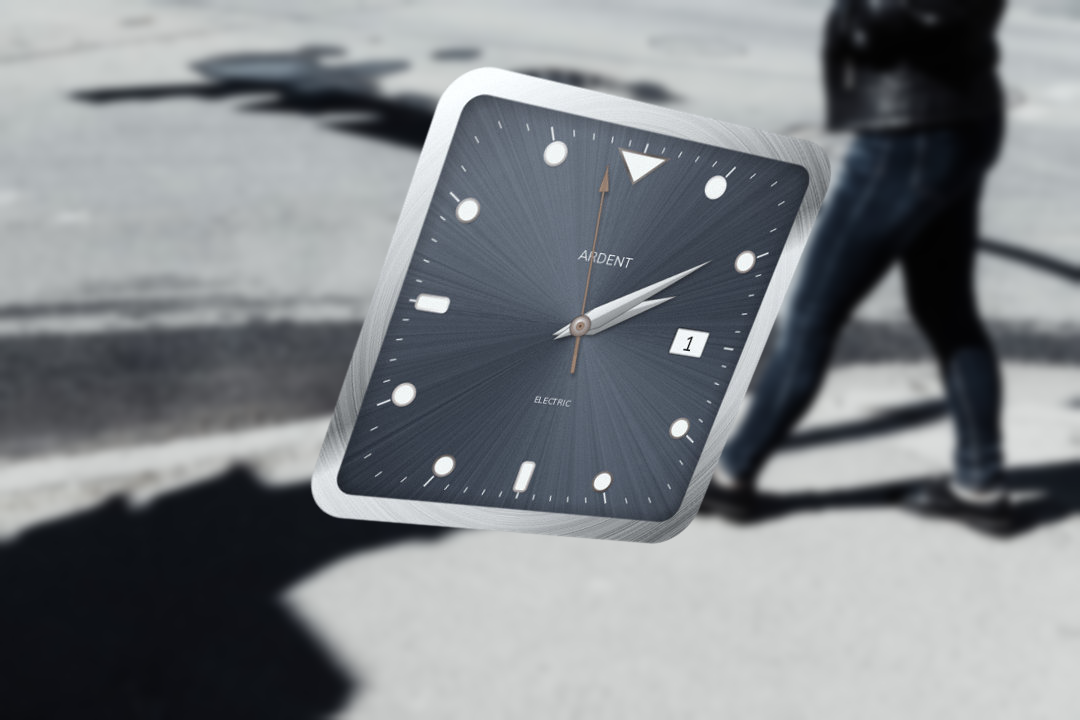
2:08:58
